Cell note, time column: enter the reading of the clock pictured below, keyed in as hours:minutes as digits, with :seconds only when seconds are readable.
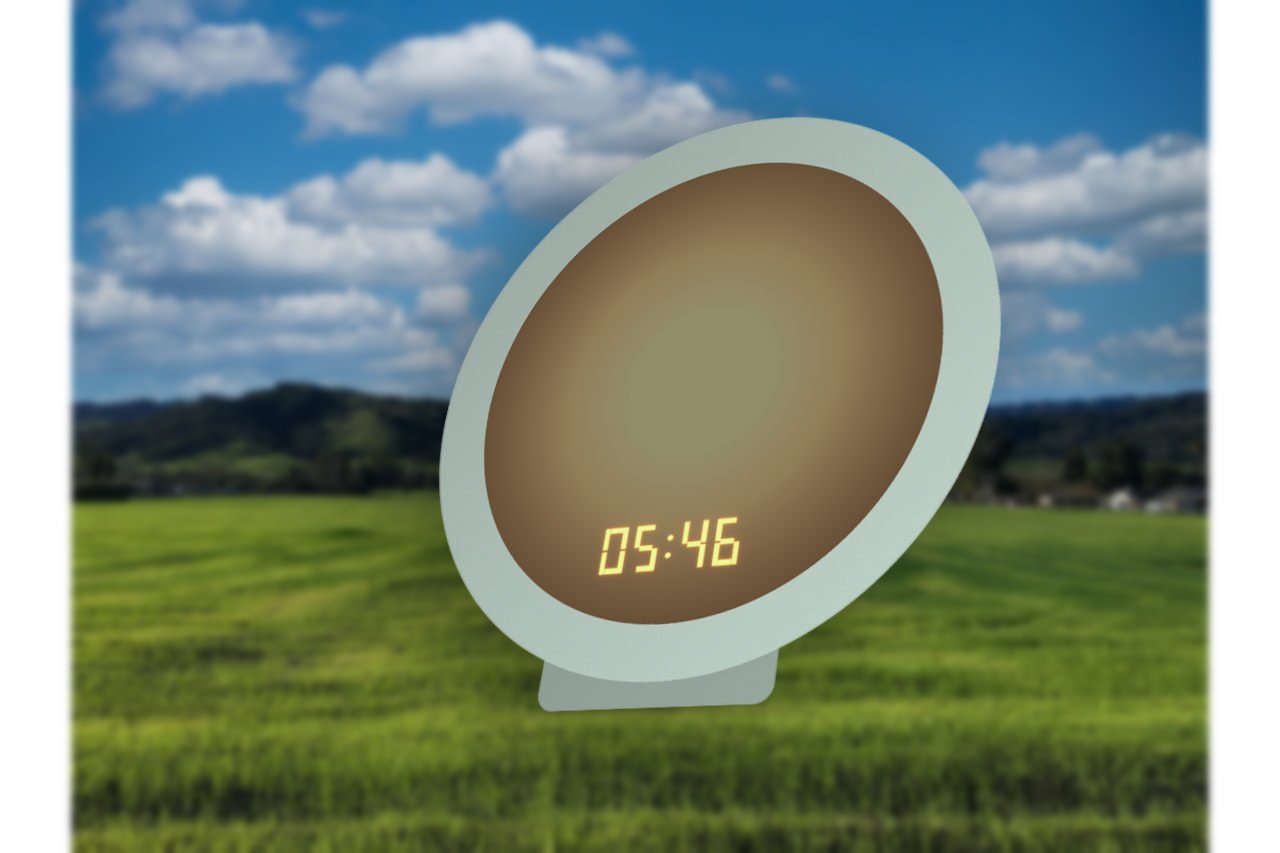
5:46
